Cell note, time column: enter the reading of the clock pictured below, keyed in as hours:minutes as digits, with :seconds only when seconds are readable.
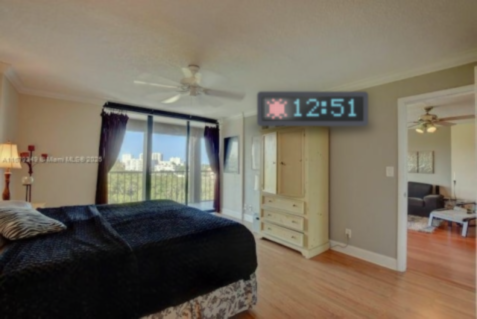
12:51
